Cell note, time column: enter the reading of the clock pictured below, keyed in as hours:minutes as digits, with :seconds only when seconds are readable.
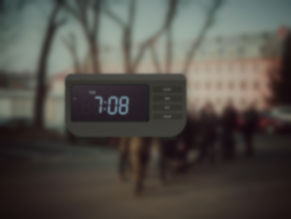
7:08
